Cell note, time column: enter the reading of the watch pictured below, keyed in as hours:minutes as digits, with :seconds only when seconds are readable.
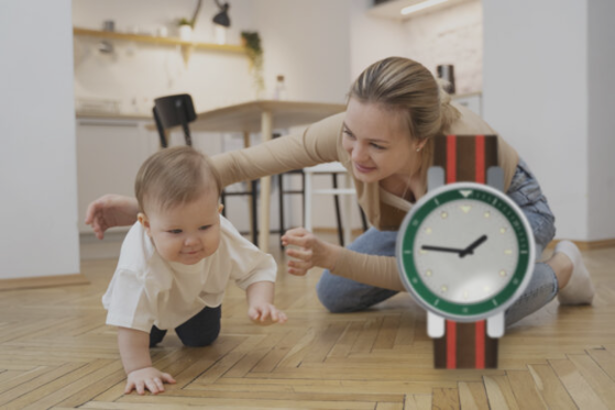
1:46
